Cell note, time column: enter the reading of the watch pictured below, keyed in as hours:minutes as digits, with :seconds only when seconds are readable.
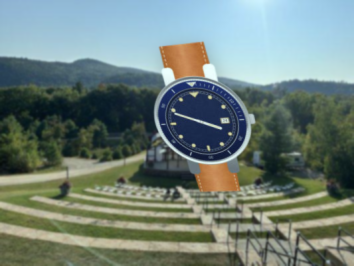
3:49
